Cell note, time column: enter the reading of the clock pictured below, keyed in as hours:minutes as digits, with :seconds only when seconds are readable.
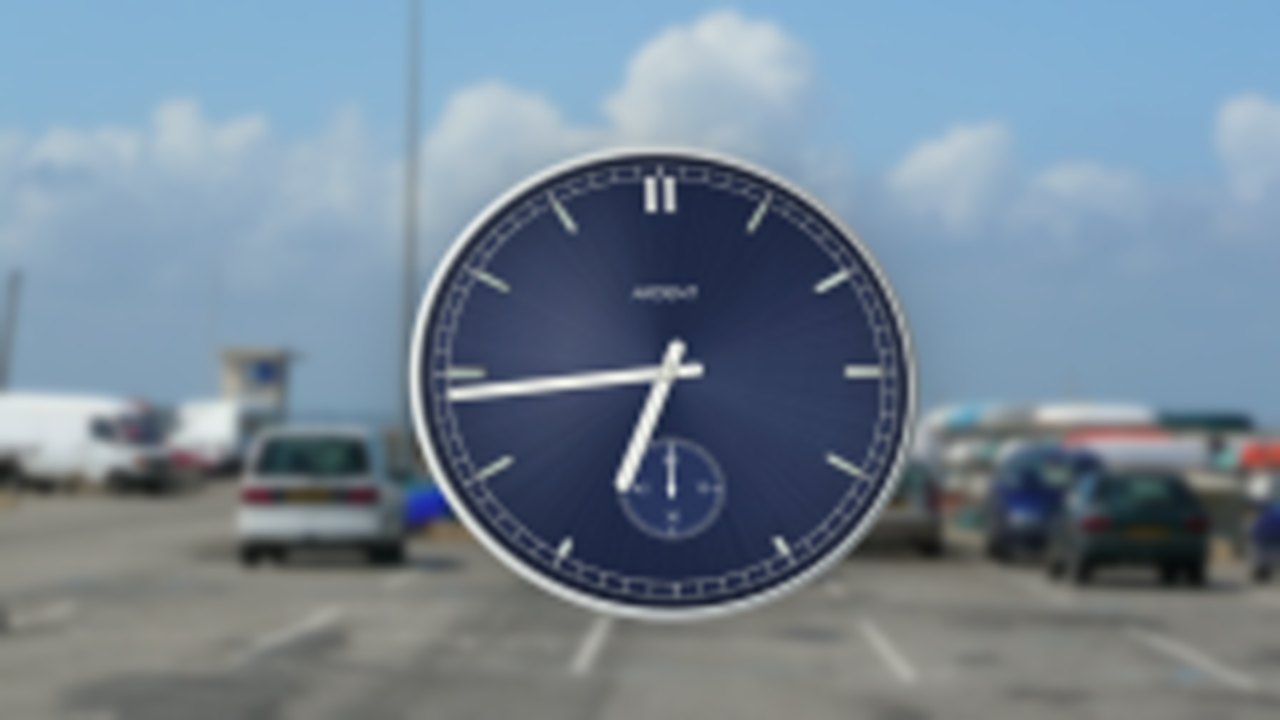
6:44
